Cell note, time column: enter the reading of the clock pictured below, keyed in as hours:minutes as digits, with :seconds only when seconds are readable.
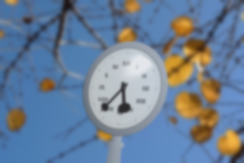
5:37
